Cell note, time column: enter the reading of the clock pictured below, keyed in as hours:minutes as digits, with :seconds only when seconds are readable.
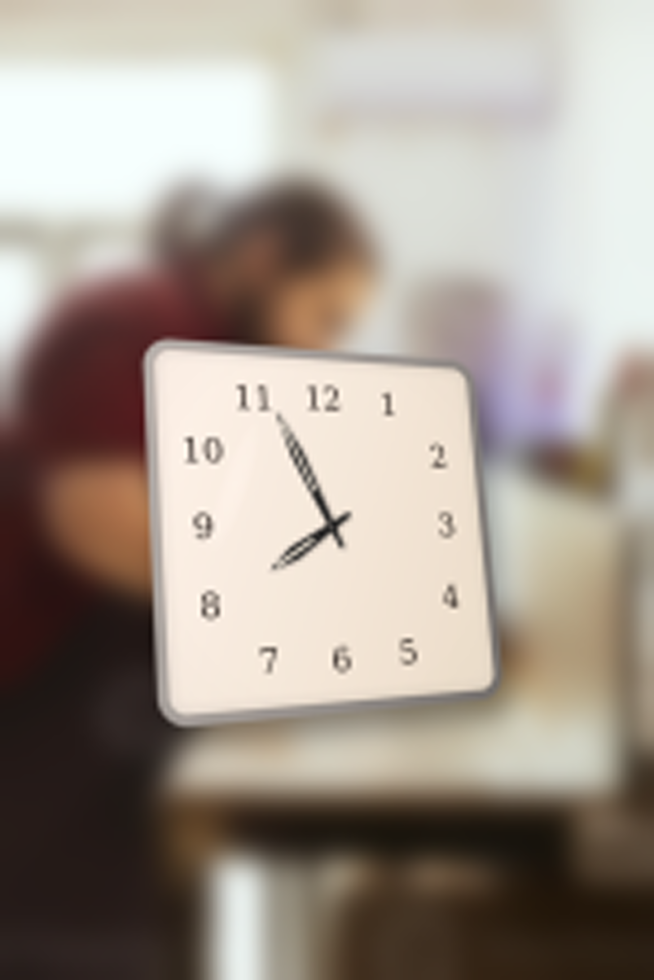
7:56
